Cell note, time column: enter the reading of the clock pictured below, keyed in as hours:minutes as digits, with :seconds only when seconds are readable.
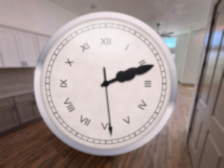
2:11:29
